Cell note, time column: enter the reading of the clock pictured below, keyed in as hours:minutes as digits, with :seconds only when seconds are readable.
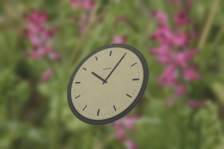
10:05
